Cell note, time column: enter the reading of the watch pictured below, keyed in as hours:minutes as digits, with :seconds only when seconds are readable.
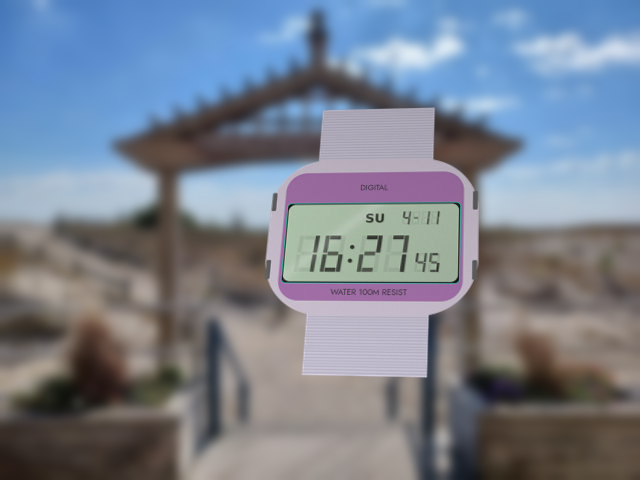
16:27:45
